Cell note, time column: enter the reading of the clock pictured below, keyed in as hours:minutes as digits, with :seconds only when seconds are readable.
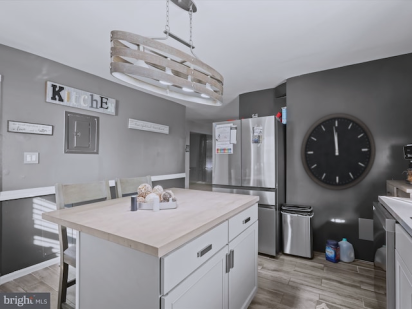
11:59
